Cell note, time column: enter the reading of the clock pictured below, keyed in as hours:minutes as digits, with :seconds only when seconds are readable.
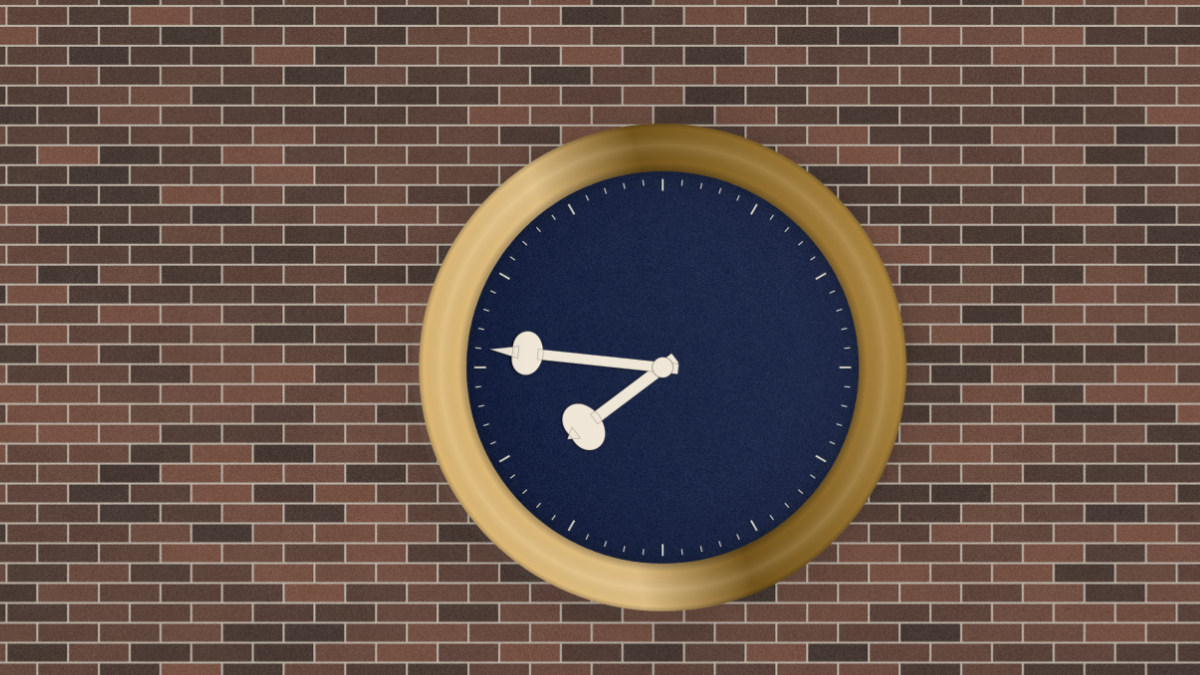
7:46
